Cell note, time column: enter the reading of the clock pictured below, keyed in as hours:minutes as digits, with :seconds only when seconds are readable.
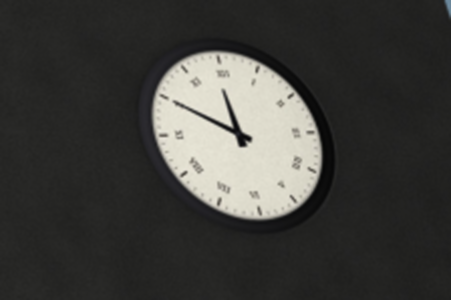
11:50
